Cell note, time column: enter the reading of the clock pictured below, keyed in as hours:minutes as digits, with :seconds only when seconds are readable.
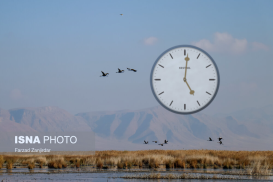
5:01
